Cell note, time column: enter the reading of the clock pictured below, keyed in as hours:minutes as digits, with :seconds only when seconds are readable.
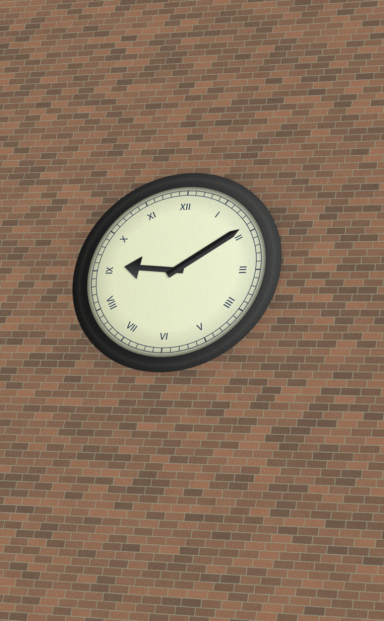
9:09
